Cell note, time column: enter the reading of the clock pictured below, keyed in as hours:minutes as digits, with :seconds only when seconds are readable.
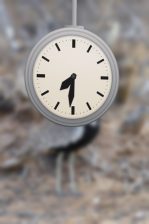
7:31
